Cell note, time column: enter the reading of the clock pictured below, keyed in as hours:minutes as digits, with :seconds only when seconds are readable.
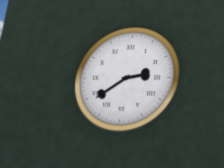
2:39
